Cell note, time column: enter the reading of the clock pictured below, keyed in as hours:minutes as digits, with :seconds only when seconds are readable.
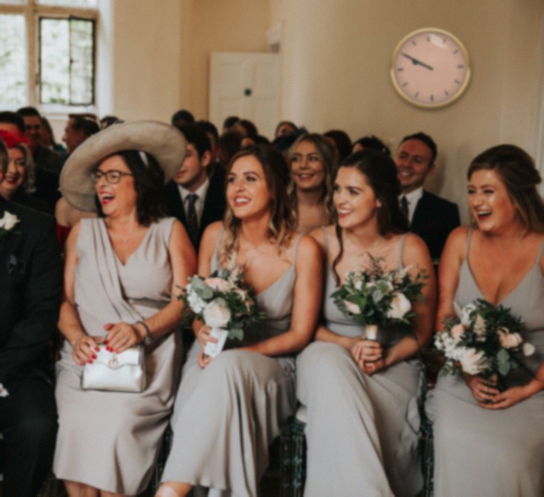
9:50
